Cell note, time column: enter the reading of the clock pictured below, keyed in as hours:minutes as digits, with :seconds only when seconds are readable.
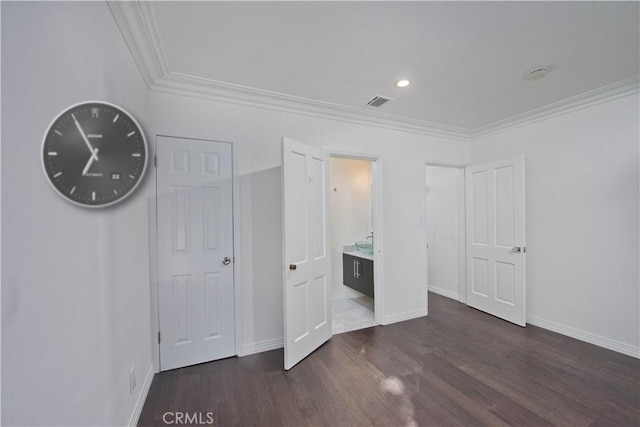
6:55
